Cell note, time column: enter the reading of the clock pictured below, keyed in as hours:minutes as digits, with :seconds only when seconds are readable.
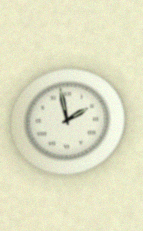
1:58
